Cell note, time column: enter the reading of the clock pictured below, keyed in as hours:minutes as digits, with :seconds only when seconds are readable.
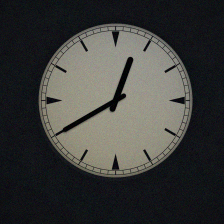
12:40
